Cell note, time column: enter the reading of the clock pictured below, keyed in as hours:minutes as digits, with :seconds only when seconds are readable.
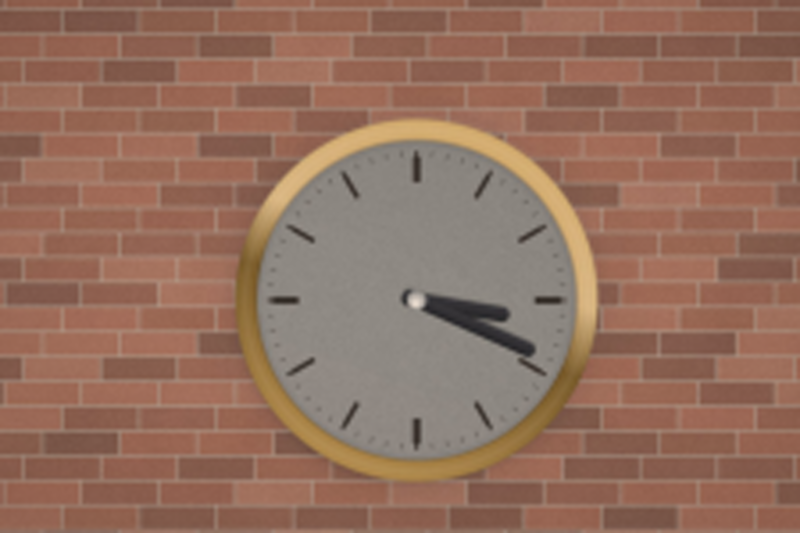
3:19
